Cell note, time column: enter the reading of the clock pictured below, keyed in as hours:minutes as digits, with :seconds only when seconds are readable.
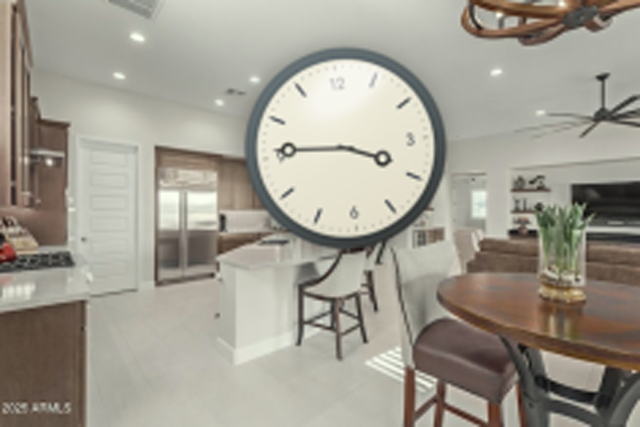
3:46
